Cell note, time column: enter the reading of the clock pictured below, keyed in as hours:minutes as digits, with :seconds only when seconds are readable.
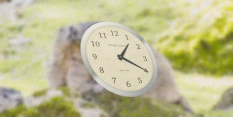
1:20
